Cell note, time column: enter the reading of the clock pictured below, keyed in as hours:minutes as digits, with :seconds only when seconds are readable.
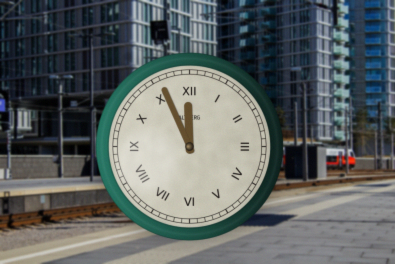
11:56
